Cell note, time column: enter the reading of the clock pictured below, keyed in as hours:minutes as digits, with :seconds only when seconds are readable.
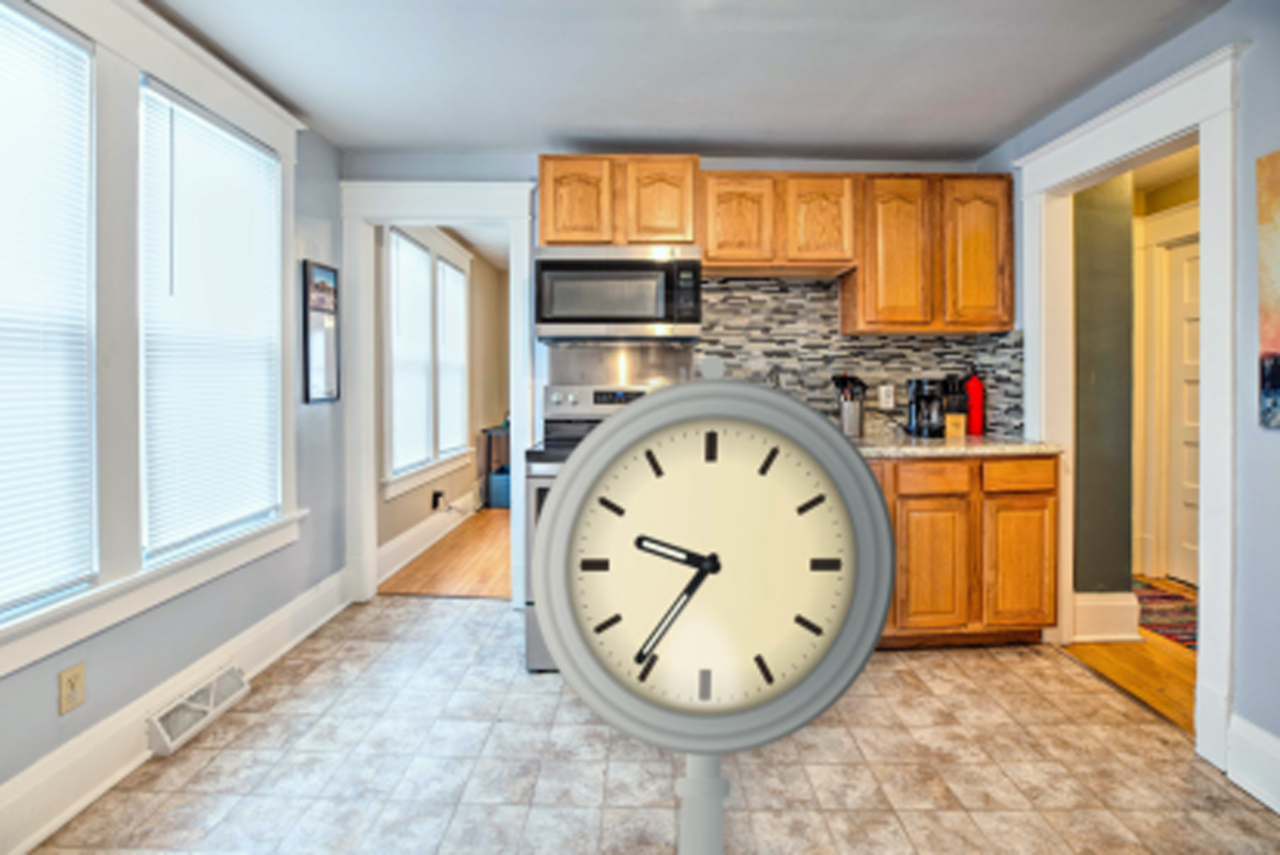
9:36
